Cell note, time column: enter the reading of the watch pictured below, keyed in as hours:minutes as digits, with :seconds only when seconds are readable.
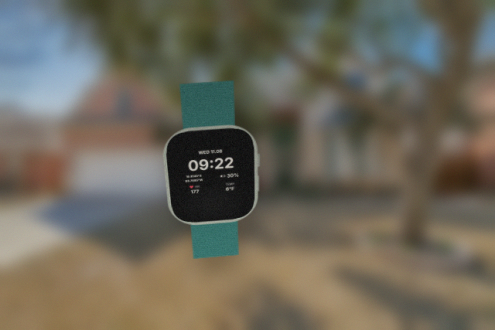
9:22
